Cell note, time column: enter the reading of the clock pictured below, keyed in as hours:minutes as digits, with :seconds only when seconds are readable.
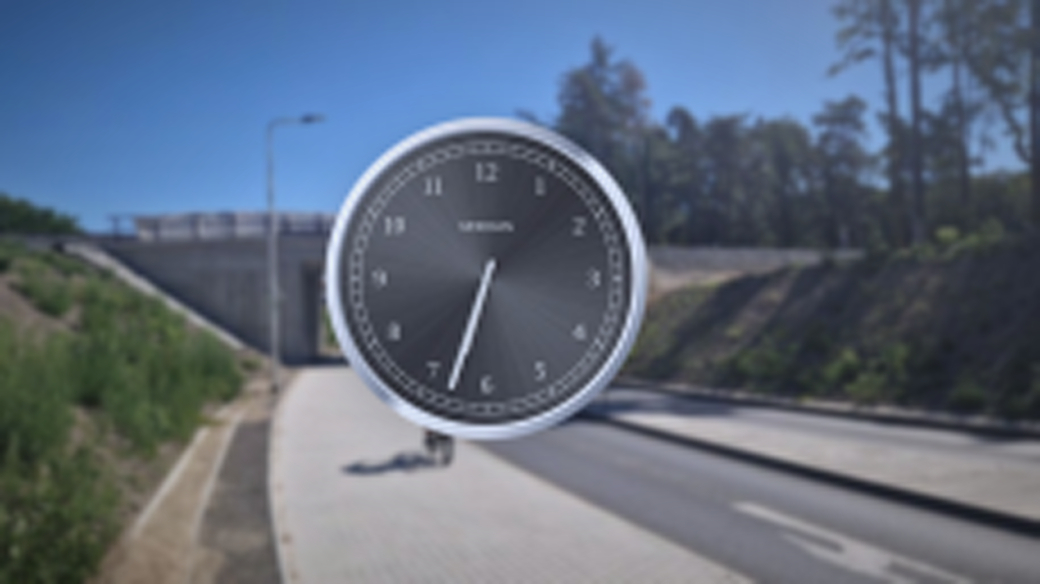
6:33
